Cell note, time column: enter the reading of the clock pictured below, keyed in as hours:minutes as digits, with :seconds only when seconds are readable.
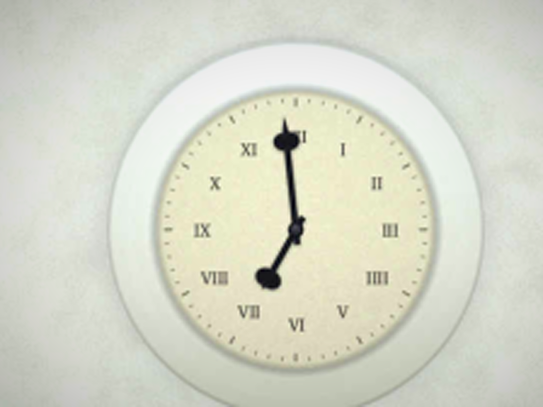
6:59
